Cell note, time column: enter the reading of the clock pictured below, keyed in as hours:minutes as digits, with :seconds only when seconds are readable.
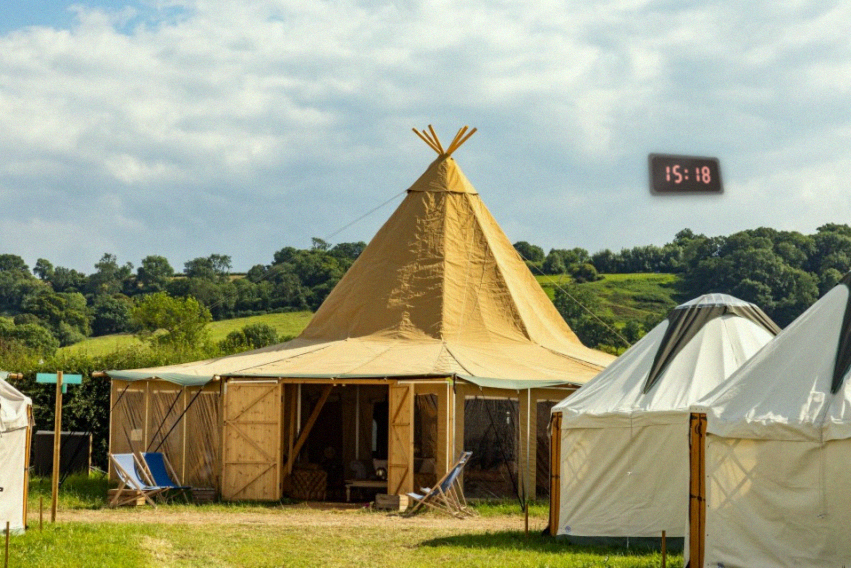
15:18
